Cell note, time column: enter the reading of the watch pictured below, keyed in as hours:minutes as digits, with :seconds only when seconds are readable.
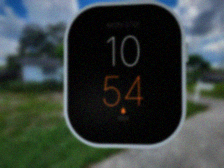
10:54
